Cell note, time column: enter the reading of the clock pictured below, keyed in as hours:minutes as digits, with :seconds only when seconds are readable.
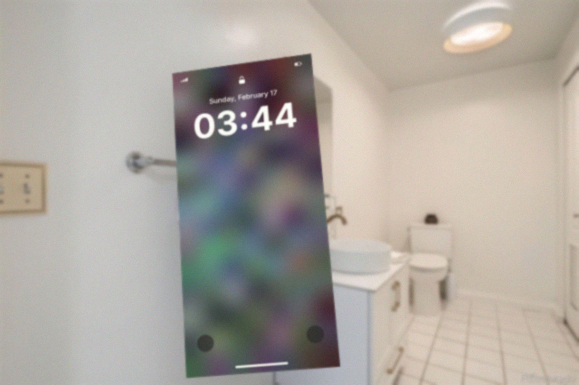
3:44
